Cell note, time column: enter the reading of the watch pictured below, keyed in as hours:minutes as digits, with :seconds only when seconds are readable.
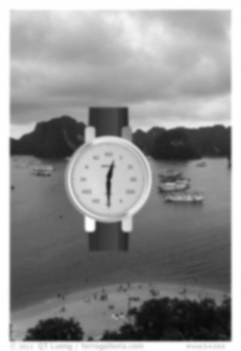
12:30
